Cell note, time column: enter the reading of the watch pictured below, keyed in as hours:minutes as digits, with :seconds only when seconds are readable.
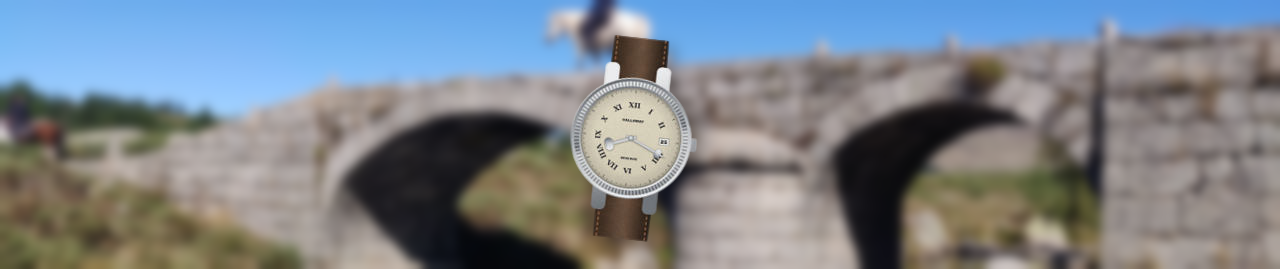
8:19
